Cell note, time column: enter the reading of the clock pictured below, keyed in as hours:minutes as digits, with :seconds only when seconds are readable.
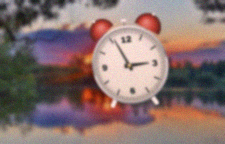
2:56
